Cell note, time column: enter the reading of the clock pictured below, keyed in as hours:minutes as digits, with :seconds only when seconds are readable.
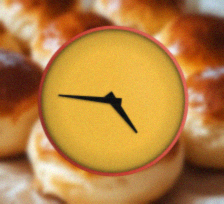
4:46
